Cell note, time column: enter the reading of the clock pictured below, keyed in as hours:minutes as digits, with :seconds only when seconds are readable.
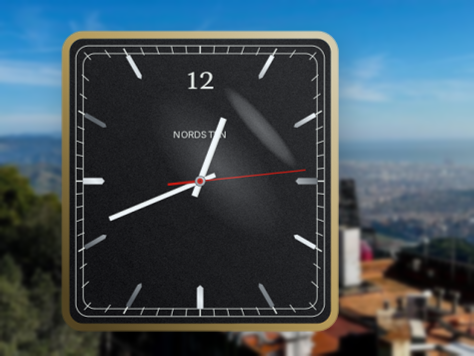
12:41:14
